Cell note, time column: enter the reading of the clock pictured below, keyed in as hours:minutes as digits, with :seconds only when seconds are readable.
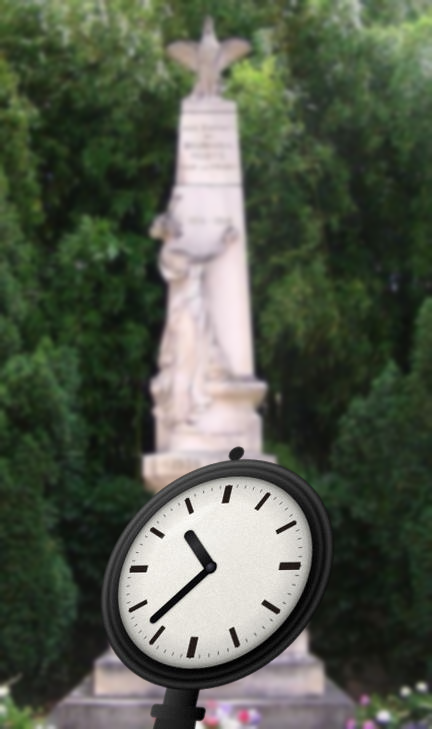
10:37
